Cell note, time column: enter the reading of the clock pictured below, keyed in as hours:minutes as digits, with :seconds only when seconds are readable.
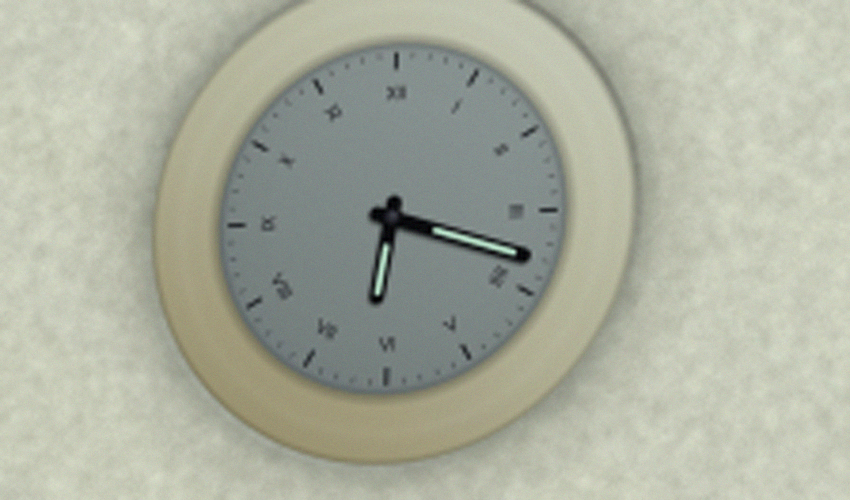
6:18
